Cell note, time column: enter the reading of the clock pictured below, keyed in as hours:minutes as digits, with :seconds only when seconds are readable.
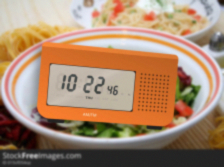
10:22:46
